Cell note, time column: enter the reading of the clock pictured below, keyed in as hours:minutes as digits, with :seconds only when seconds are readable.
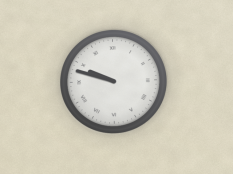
9:48
